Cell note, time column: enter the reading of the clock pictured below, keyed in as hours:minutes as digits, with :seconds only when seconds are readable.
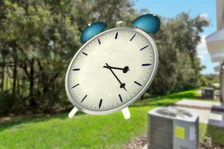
3:23
